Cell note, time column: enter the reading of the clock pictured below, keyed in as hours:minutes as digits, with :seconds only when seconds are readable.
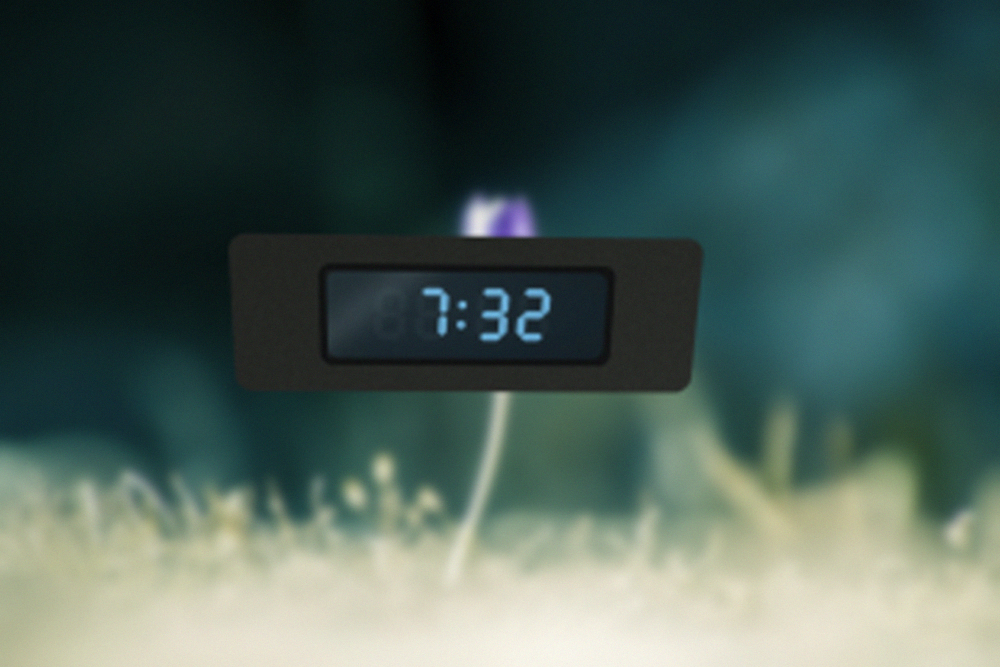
7:32
